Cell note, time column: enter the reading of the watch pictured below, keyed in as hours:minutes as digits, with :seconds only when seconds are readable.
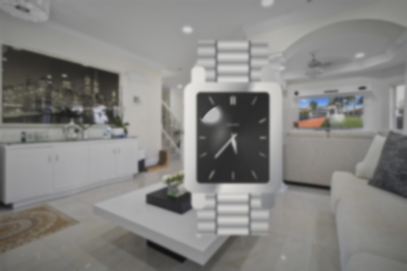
5:37
